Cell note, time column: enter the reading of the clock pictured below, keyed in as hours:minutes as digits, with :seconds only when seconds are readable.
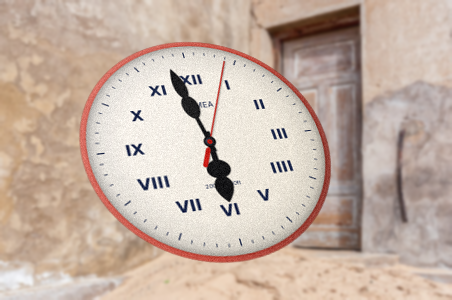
5:58:04
